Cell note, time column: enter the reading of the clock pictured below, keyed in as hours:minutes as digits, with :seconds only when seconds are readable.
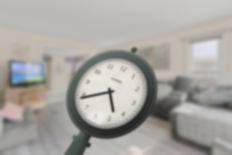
4:39
